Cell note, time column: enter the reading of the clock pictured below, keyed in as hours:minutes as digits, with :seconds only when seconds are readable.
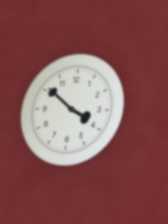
3:51
